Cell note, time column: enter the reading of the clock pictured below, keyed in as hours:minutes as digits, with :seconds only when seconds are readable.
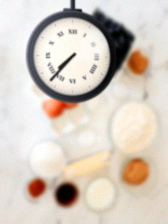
7:37
